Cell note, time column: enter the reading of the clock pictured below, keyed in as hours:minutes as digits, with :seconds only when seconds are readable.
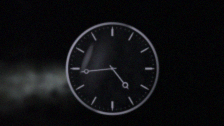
4:44
